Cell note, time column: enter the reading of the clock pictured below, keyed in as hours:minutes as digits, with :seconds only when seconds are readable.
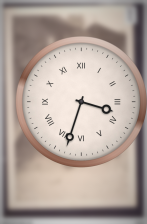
3:33
